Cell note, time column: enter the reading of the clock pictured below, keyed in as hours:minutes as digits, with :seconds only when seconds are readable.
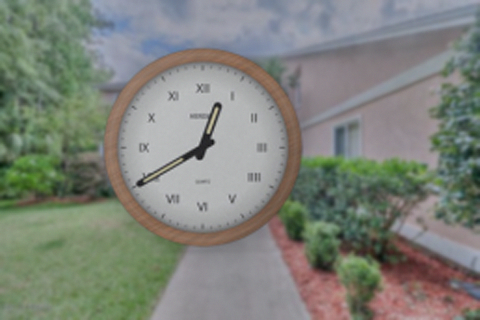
12:40
